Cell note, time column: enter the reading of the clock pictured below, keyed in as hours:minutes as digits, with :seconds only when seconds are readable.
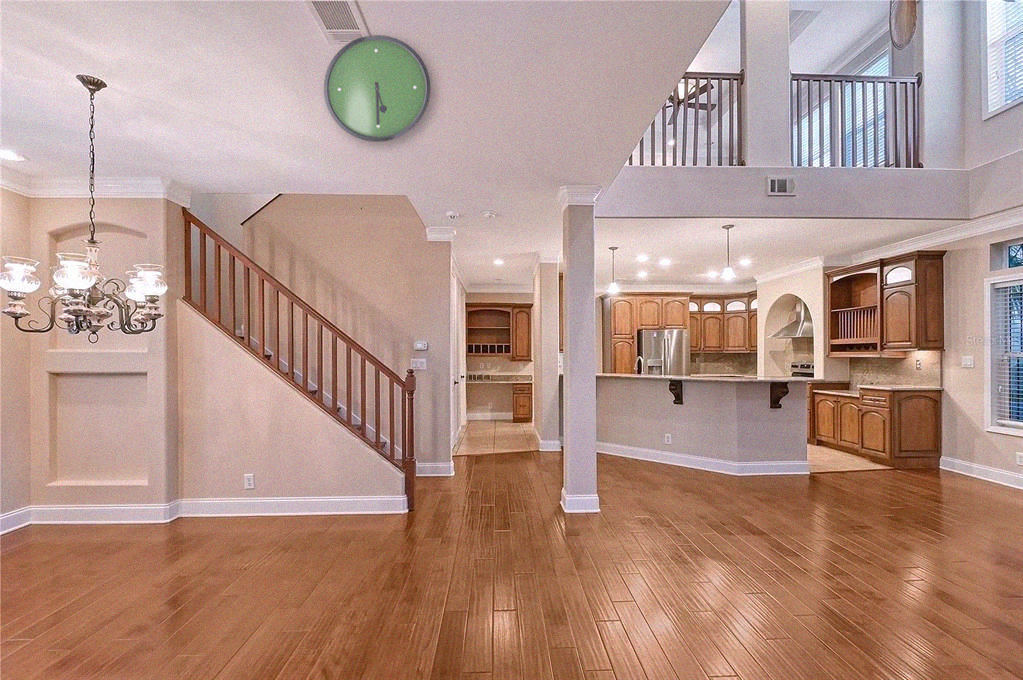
5:30
